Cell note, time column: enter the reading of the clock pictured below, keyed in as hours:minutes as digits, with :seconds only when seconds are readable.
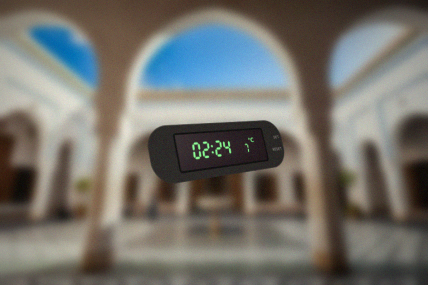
2:24
